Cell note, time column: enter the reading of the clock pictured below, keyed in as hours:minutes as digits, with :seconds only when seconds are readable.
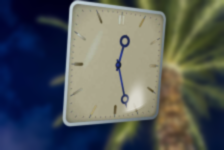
12:27
